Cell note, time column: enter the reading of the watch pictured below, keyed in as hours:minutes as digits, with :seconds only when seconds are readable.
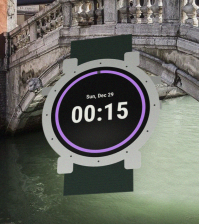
0:15
